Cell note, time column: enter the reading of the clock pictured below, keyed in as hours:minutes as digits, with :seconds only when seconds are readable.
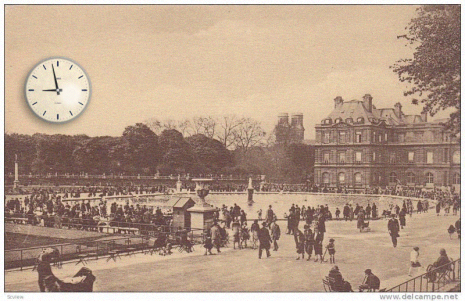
8:58
